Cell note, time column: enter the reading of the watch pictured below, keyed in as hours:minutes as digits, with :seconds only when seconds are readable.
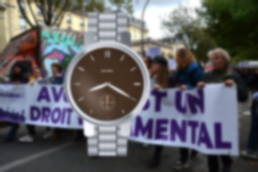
8:20
